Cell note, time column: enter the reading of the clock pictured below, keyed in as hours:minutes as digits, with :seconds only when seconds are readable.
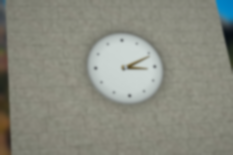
3:11
